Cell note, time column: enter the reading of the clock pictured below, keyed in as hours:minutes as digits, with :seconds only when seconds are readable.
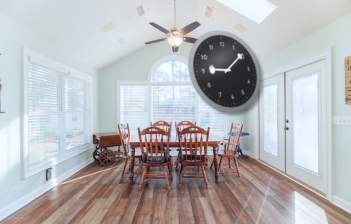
9:09
